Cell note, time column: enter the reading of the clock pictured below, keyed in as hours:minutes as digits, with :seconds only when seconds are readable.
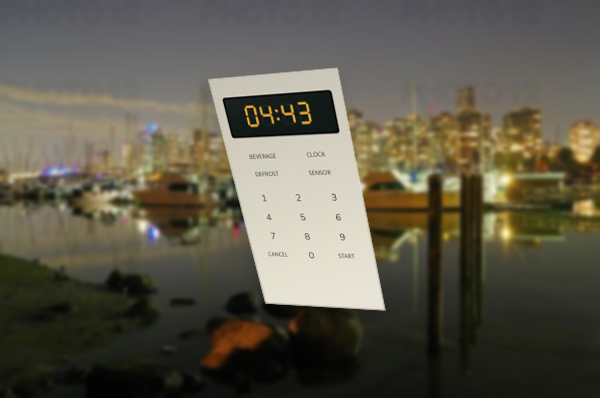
4:43
